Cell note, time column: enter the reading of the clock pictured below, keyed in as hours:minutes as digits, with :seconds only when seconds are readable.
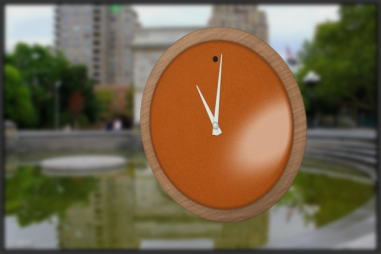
11:01
